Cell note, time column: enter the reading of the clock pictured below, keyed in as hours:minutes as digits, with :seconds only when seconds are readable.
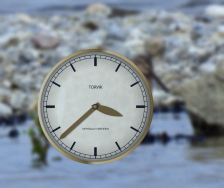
3:38
